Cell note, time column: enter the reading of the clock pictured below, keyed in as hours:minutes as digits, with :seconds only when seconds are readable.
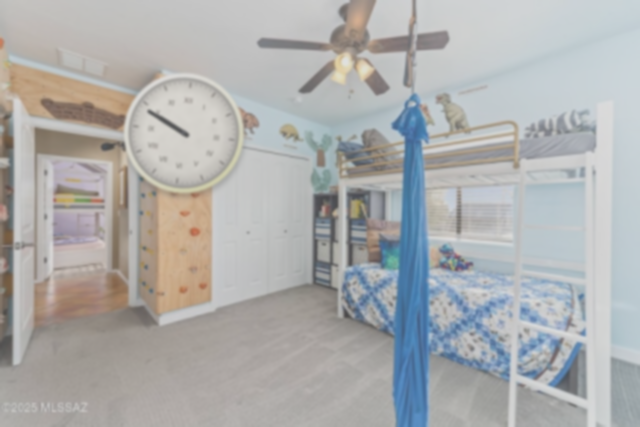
9:49
